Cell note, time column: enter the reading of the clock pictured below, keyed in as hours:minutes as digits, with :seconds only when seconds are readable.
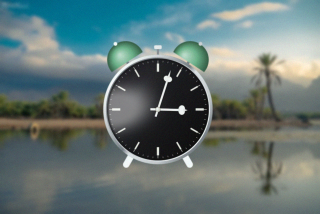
3:03
